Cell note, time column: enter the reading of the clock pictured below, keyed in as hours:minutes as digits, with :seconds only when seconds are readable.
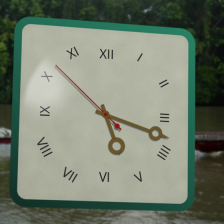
5:17:52
